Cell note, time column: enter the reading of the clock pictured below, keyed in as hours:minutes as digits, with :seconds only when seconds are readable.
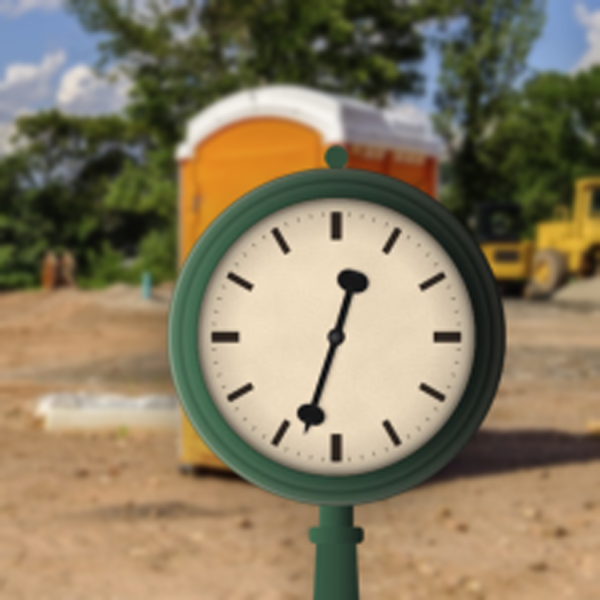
12:33
